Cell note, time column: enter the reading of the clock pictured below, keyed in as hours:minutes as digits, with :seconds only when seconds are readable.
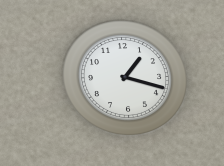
1:18
